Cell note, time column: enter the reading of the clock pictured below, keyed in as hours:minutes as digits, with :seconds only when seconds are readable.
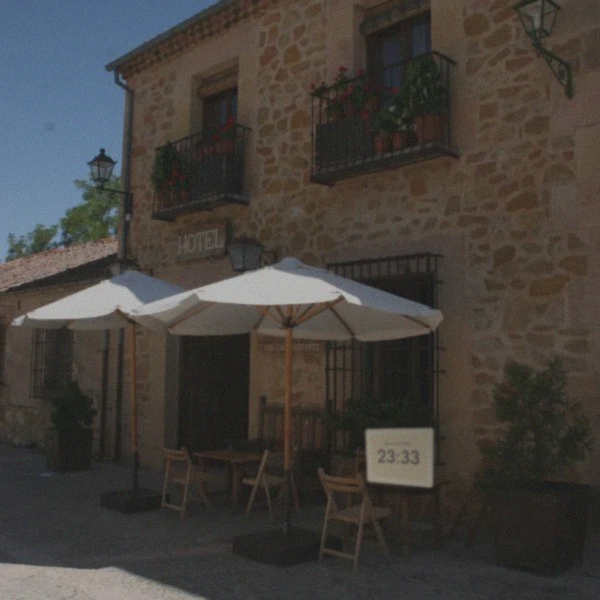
23:33
